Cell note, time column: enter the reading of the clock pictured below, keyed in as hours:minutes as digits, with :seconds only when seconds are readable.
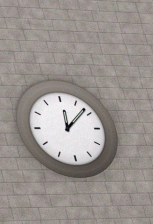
12:08
